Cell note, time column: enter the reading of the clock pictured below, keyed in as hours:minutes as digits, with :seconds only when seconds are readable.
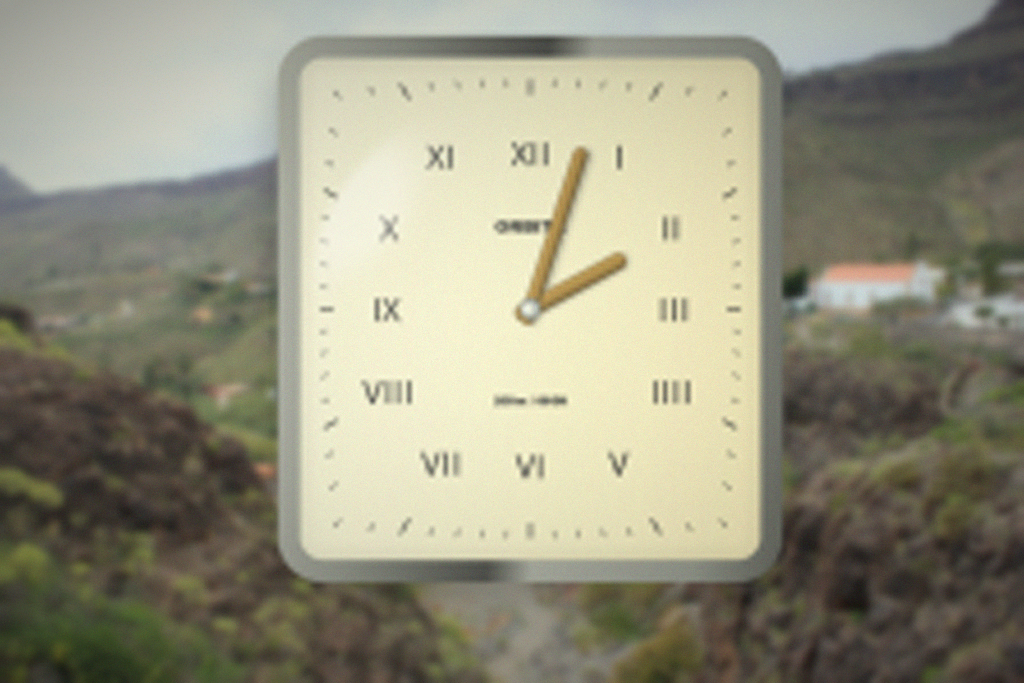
2:03
